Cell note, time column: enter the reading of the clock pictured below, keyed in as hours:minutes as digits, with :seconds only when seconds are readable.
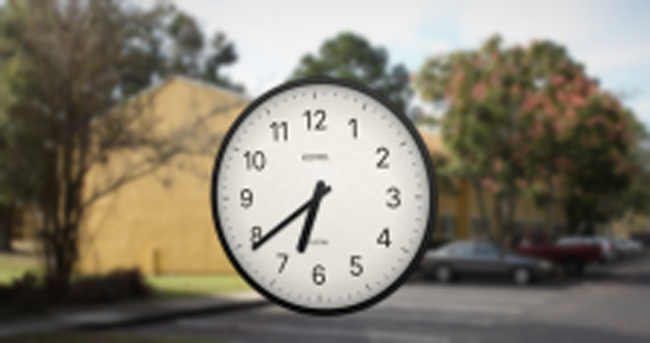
6:39
